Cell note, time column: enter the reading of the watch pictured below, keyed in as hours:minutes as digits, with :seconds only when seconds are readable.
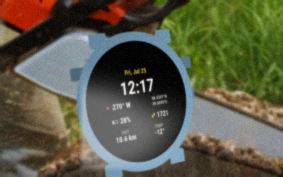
12:17
